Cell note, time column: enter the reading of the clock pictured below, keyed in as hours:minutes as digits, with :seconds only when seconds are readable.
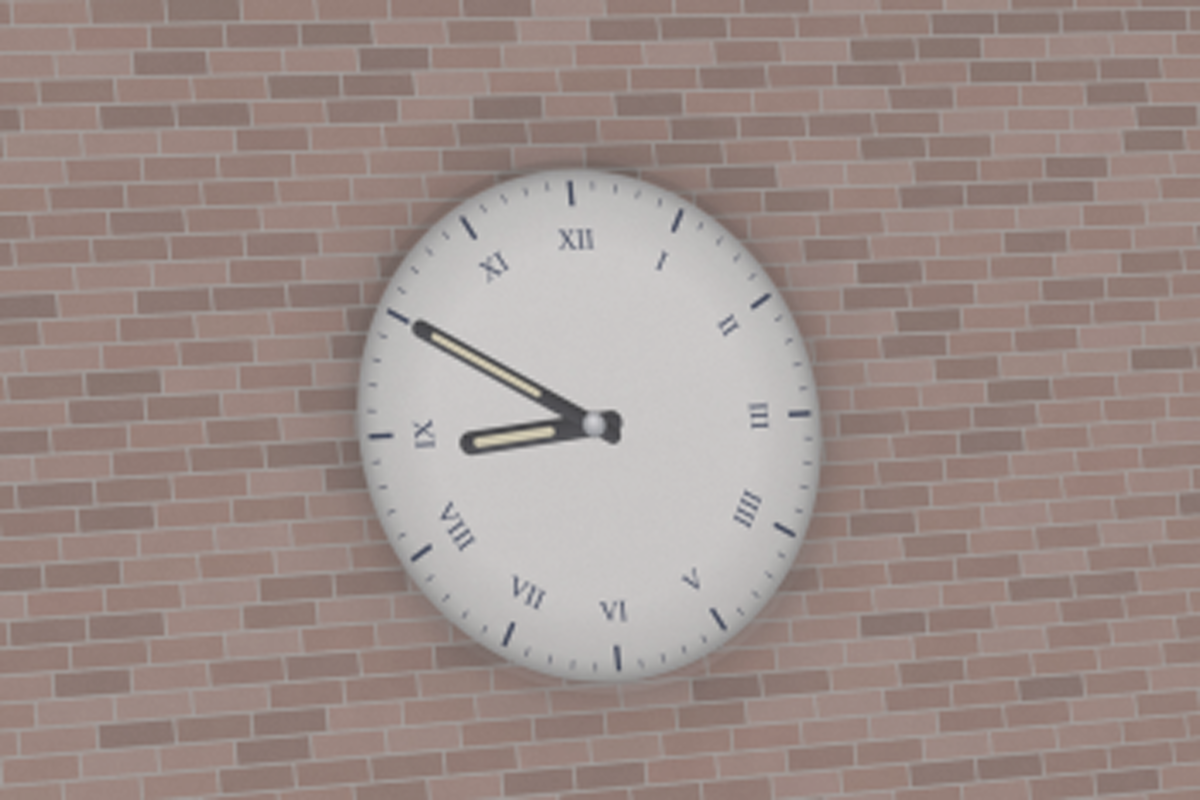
8:50
